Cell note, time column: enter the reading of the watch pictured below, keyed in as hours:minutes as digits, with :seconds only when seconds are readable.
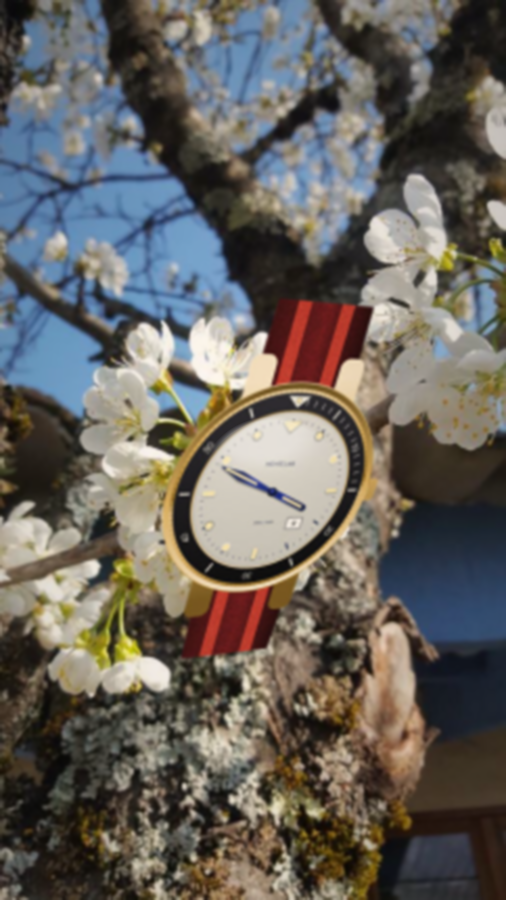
3:49
